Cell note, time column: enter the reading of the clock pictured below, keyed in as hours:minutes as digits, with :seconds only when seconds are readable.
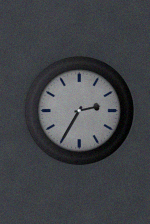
2:35
